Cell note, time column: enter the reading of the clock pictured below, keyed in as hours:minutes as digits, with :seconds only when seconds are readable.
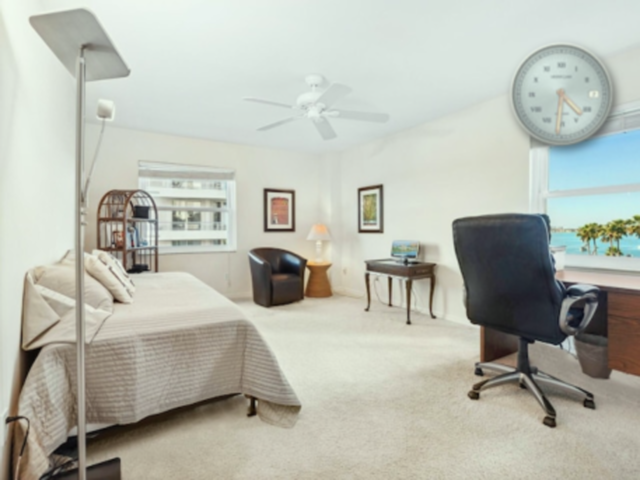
4:31
